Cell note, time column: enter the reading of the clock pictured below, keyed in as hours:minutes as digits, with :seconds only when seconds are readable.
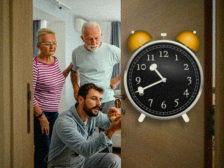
10:41
